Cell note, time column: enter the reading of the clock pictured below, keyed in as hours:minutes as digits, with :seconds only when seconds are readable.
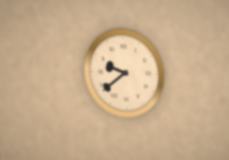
9:39
